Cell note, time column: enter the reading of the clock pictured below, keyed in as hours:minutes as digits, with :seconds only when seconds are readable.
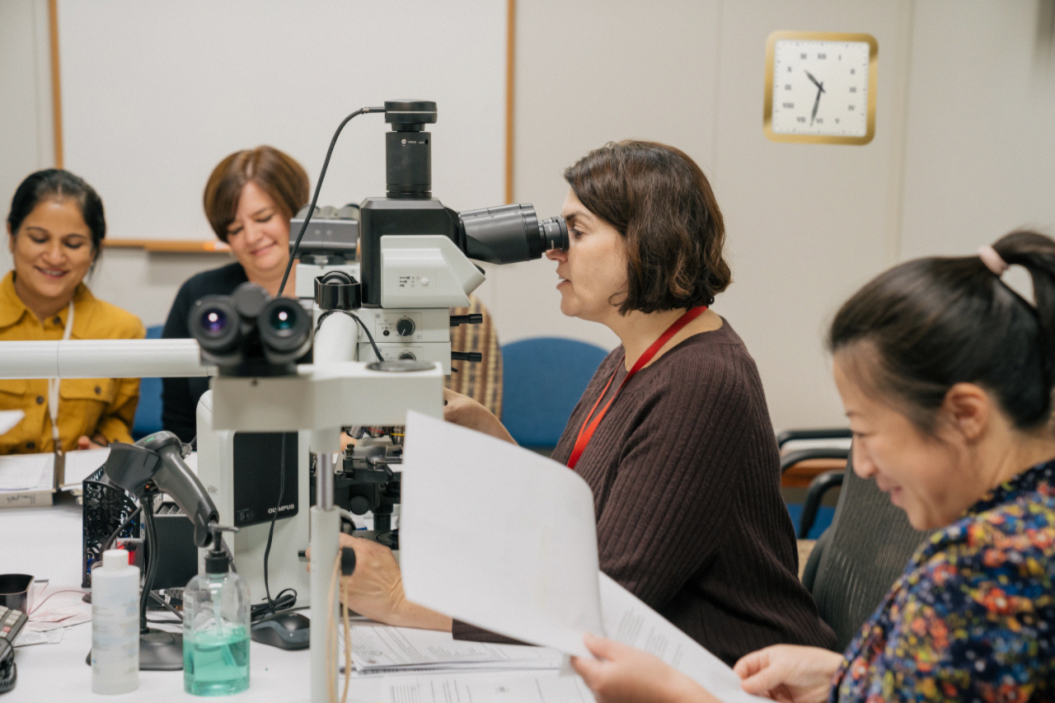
10:32
